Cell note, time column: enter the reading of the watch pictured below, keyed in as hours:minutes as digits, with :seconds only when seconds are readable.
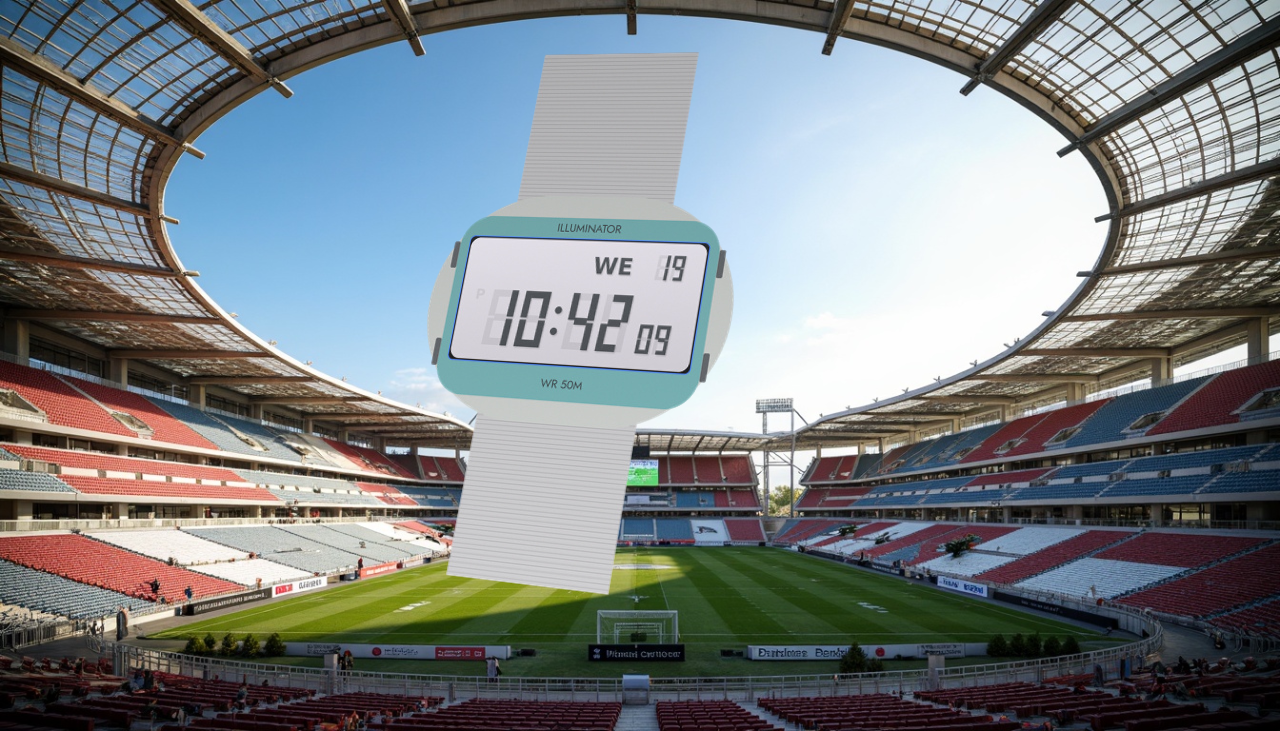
10:42:09
